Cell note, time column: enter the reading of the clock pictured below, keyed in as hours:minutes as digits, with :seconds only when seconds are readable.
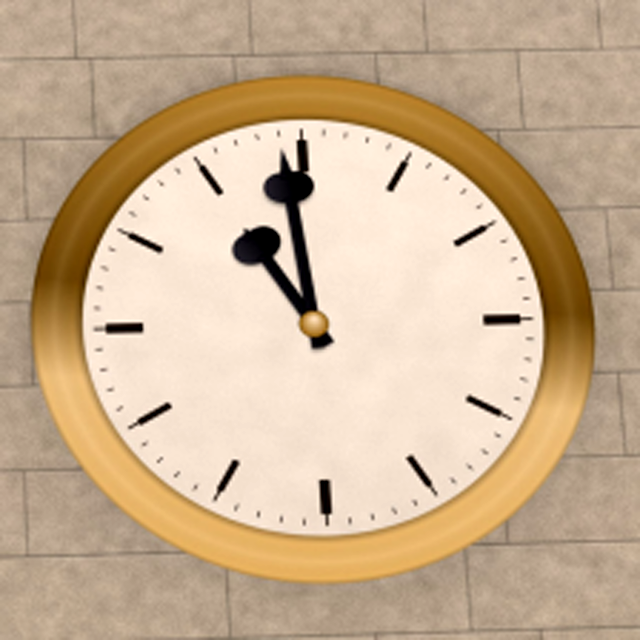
10:59
